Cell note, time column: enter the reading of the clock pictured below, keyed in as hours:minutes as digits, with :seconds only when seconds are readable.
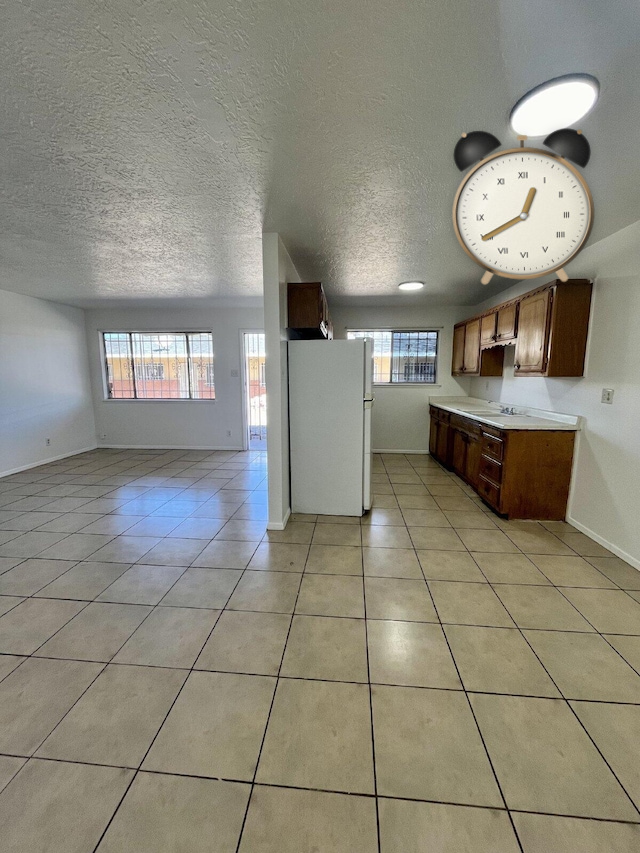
12:40
